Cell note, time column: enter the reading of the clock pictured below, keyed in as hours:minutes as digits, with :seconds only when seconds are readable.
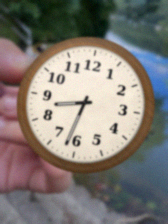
8:32
